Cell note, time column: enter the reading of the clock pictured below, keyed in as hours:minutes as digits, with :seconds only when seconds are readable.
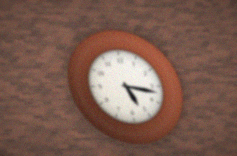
5:17
